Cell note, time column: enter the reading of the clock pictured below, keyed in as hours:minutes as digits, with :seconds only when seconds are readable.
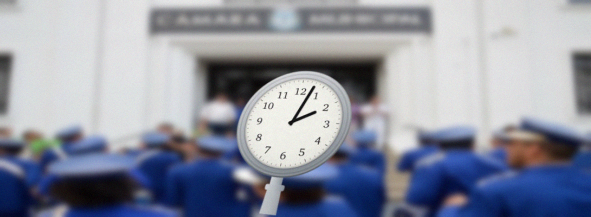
2:03
